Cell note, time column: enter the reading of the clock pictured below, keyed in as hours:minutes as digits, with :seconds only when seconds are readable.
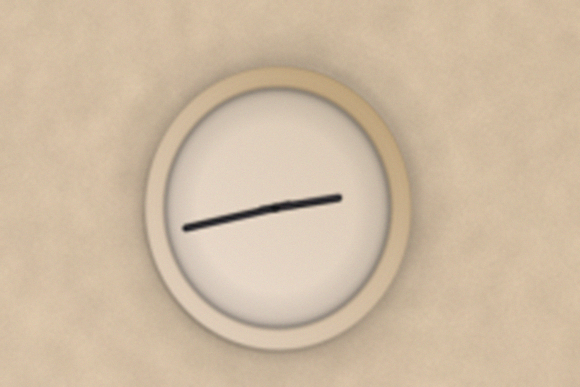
2:43
